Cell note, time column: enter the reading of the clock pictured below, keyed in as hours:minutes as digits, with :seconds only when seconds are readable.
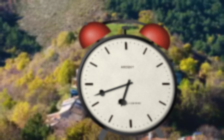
6:42
